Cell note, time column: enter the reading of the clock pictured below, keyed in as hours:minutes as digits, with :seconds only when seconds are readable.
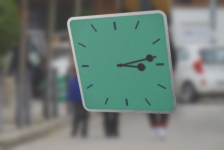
3:13
